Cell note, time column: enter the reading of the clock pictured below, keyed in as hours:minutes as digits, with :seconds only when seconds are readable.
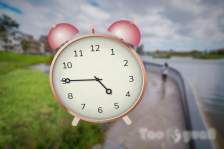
4:45
